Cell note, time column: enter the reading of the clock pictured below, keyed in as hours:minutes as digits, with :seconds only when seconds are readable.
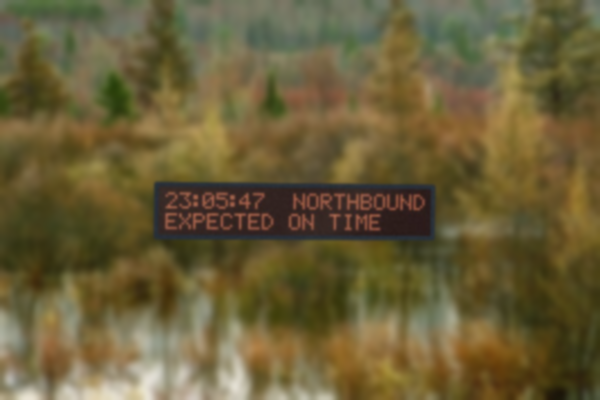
23:05:47
